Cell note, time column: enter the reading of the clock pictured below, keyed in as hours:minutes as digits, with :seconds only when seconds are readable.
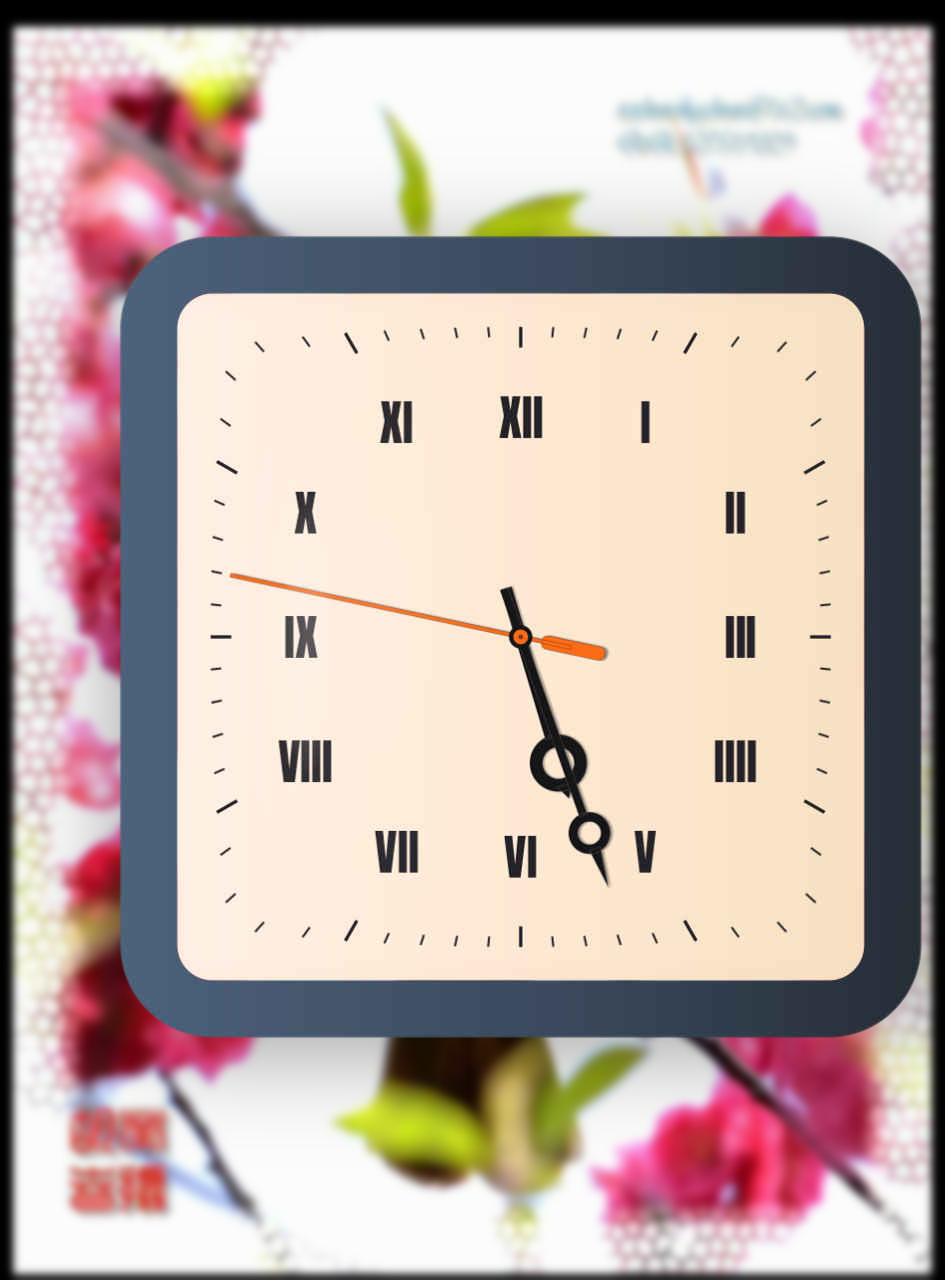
5:26:47
